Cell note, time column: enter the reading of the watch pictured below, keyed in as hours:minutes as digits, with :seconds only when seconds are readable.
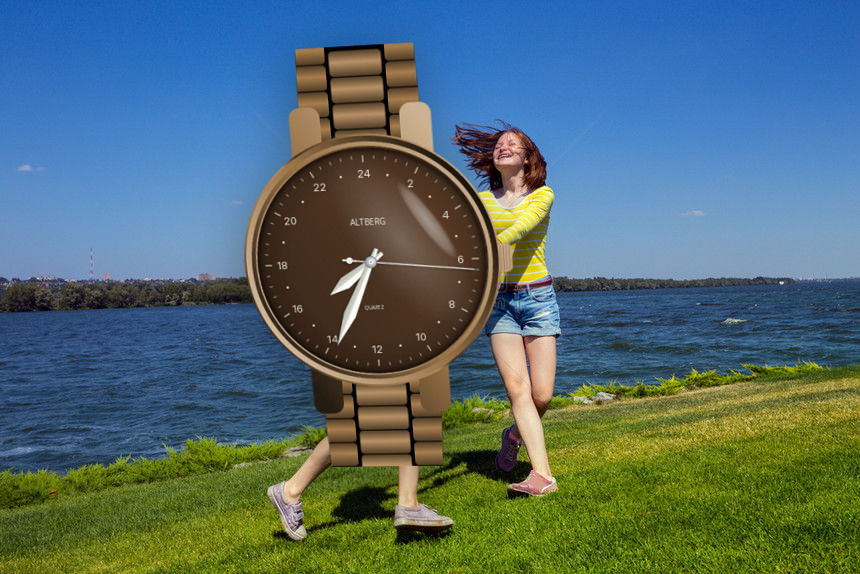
15:34:16
